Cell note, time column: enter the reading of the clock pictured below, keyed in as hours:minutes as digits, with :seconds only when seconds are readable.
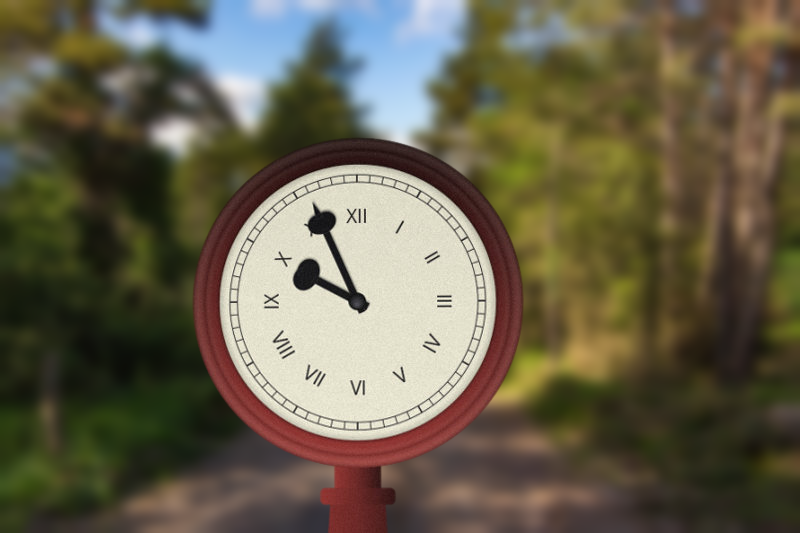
9:56
